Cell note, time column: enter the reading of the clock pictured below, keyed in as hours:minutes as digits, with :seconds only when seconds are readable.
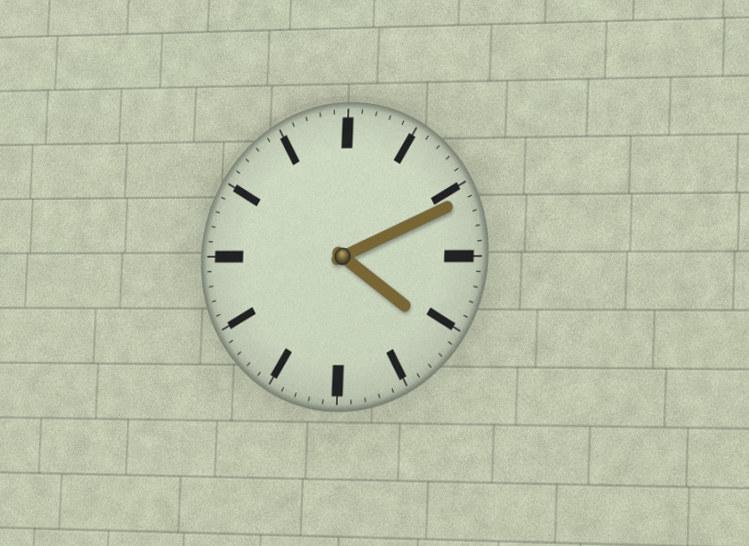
4:11
